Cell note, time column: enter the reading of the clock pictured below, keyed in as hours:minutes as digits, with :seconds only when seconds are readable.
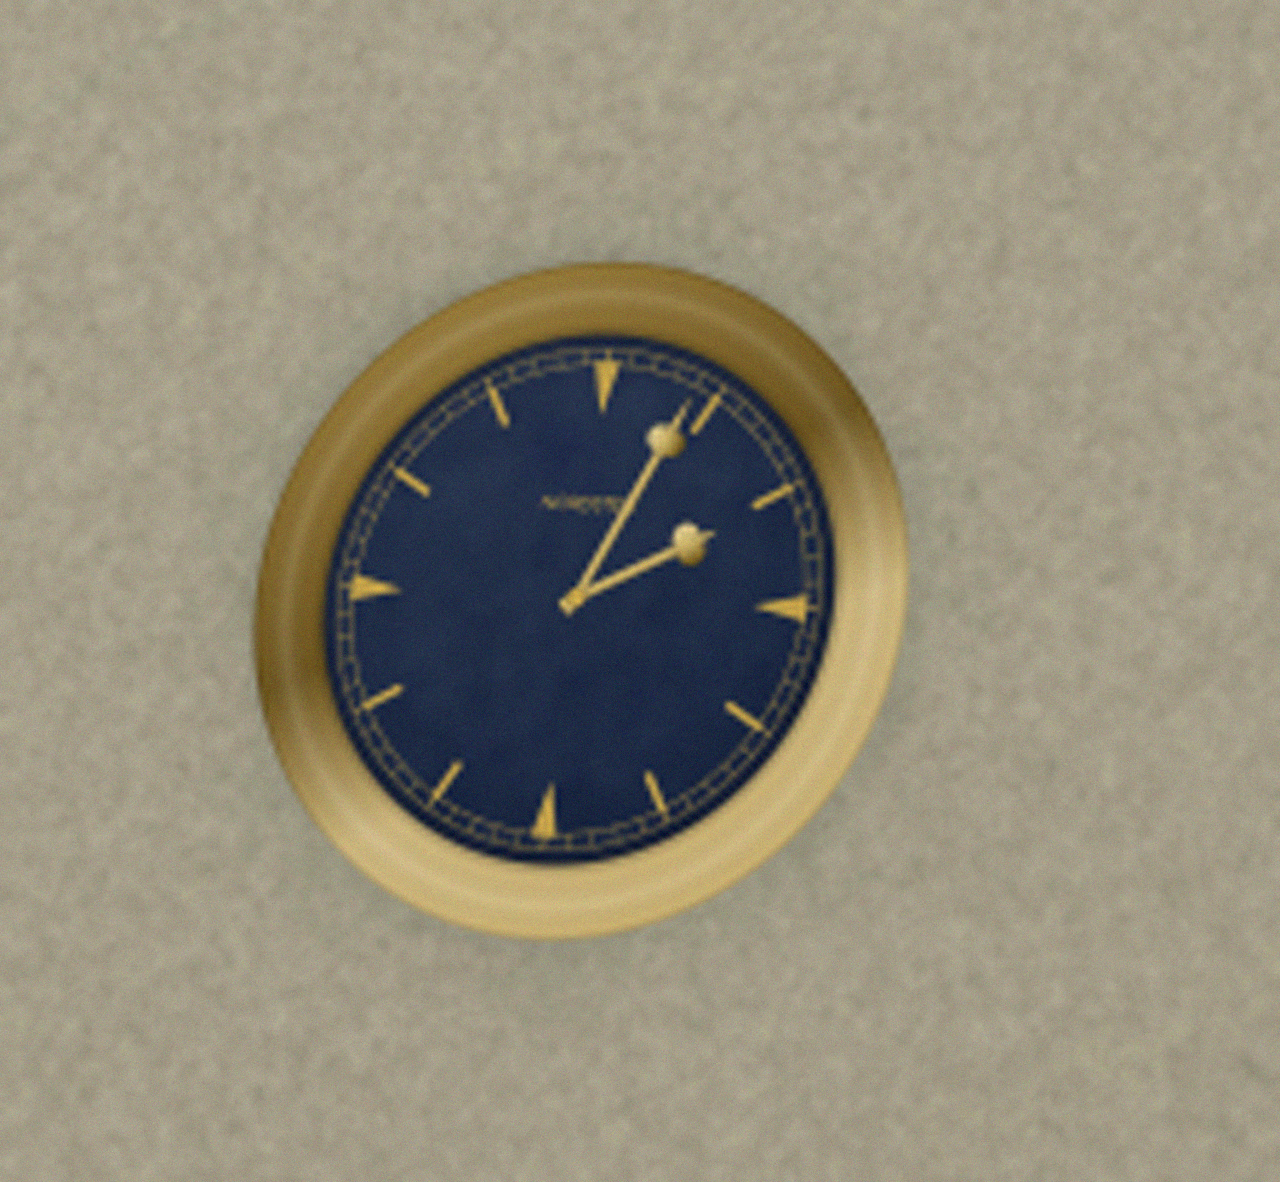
2:04
